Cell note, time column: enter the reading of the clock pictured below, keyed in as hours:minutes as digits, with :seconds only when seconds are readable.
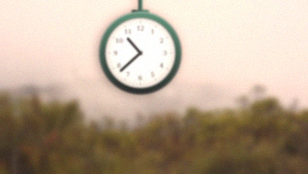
10:38
